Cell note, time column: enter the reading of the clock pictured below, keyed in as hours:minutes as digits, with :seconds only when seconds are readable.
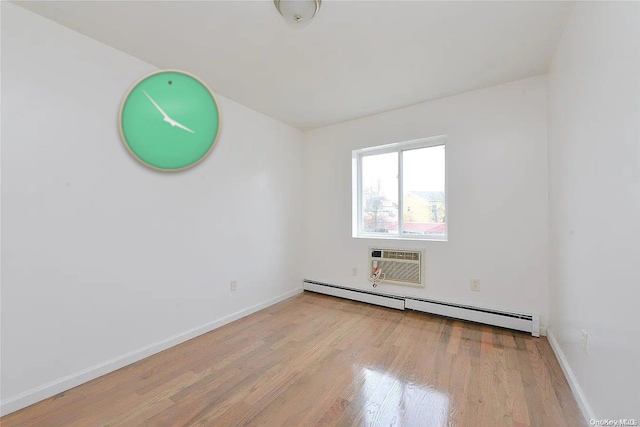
3:53
